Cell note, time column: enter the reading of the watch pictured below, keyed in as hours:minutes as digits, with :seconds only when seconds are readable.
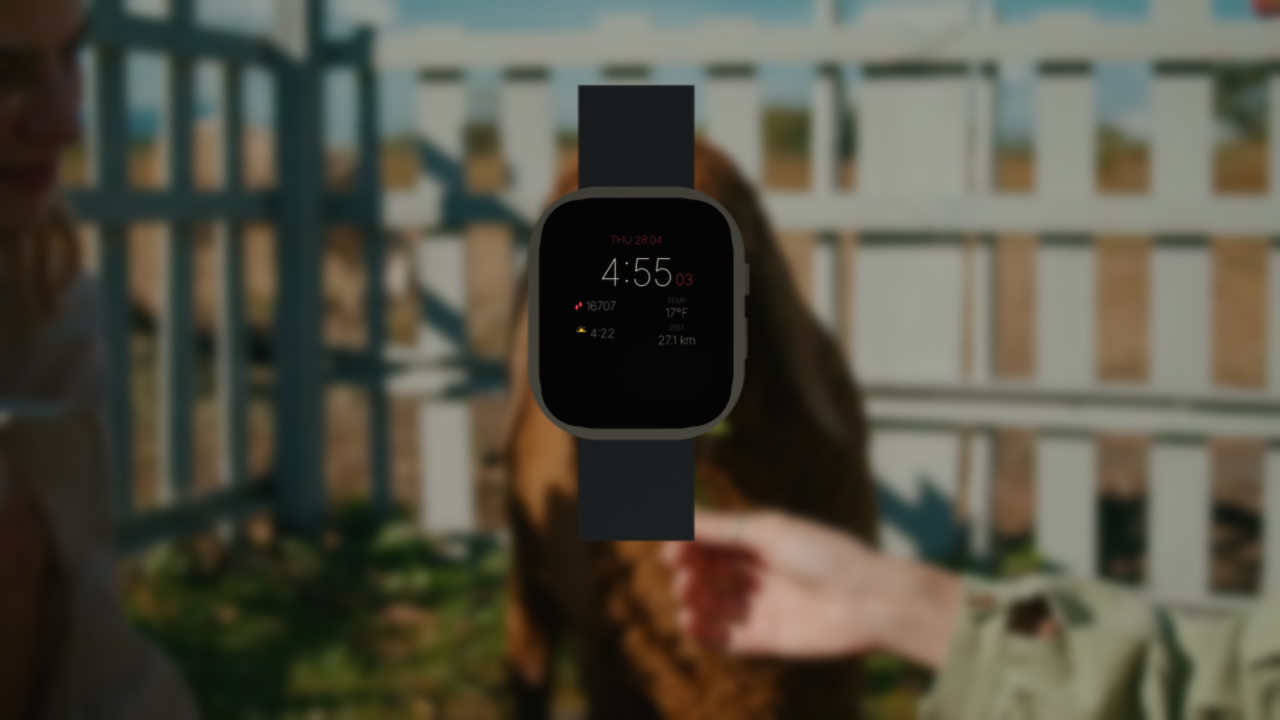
4:55:03
